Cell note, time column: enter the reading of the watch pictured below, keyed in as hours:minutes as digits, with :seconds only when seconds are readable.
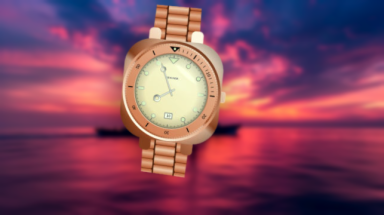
7:56
